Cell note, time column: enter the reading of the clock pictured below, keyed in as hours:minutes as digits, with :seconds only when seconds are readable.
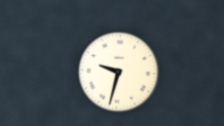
9:32
